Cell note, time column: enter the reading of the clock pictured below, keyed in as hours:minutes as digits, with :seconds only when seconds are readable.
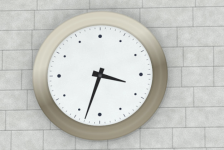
3:33
